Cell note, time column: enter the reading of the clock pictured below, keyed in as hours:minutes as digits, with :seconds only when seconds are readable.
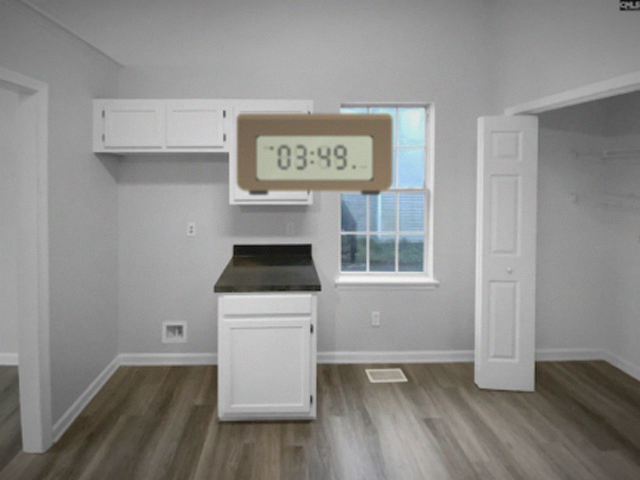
3:49
